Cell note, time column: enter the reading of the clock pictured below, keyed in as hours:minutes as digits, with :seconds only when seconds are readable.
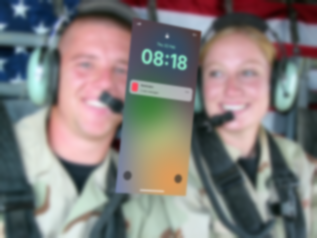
8:18
